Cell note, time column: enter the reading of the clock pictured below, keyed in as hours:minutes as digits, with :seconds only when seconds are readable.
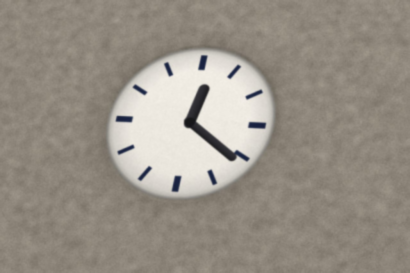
12:21
